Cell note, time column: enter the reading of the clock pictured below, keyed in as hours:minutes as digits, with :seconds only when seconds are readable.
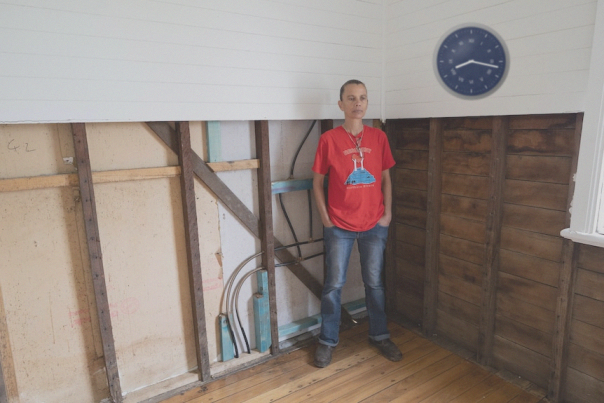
8:17
